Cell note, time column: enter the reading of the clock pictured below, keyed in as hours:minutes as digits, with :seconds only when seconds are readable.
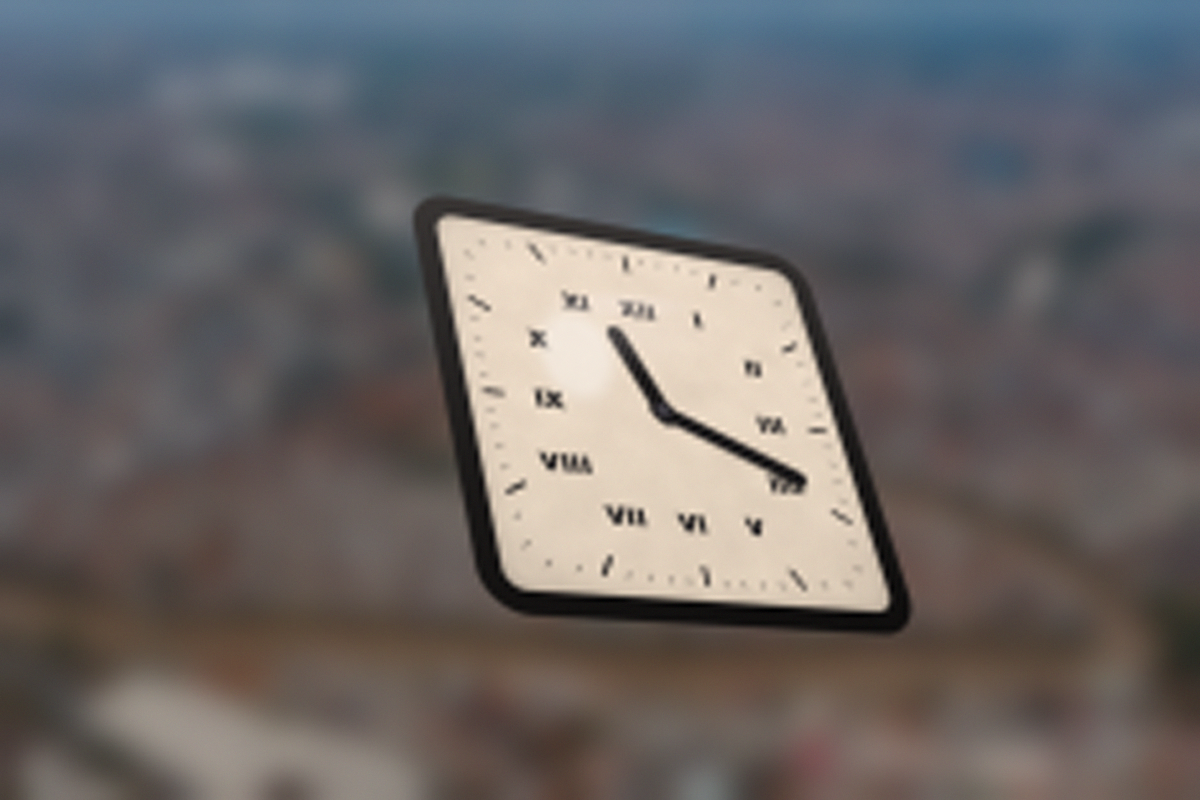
11:19
